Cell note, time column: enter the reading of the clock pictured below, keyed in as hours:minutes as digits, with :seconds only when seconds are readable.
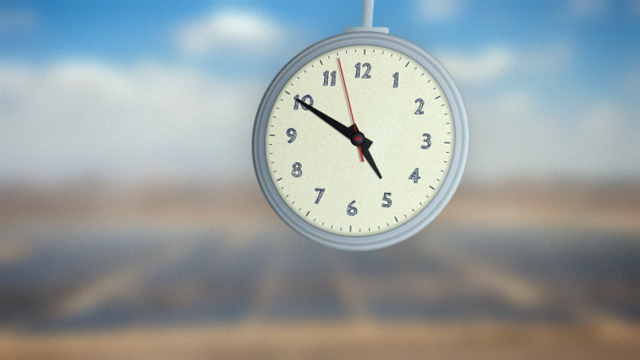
4:49:57
